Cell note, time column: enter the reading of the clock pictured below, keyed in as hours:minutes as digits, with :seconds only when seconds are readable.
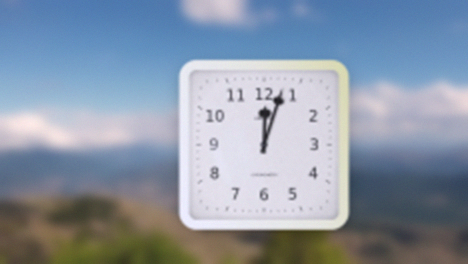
12:03
